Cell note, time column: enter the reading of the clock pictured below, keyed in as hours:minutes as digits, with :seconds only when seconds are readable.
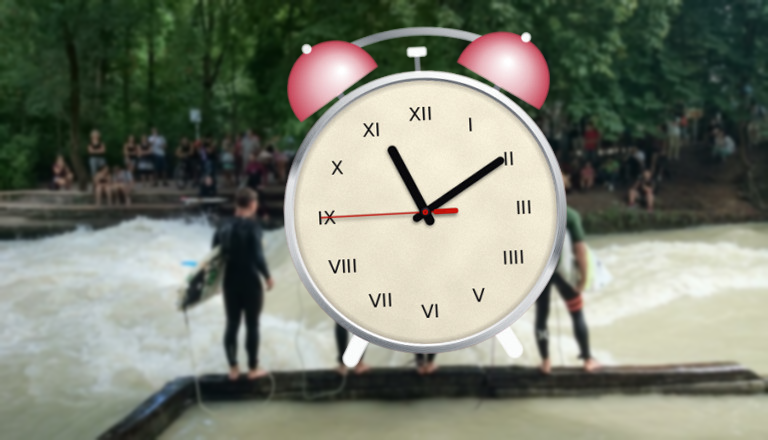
11:09:45
